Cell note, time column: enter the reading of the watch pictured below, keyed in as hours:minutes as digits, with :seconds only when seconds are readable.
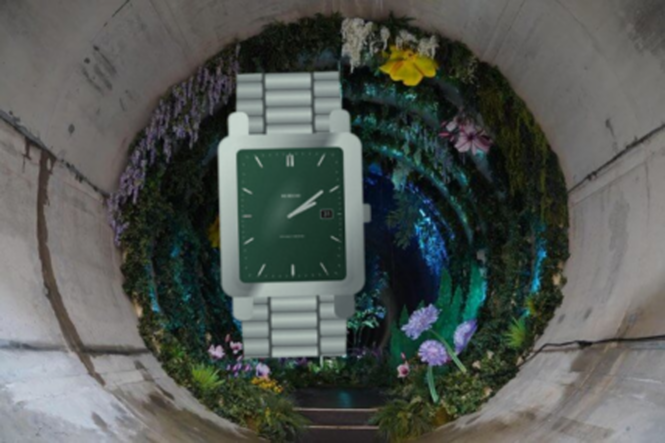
2:09
